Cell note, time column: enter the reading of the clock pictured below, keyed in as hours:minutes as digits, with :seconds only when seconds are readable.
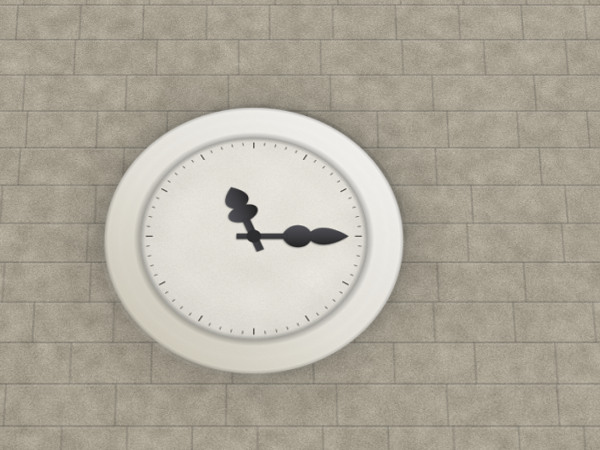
11:15
